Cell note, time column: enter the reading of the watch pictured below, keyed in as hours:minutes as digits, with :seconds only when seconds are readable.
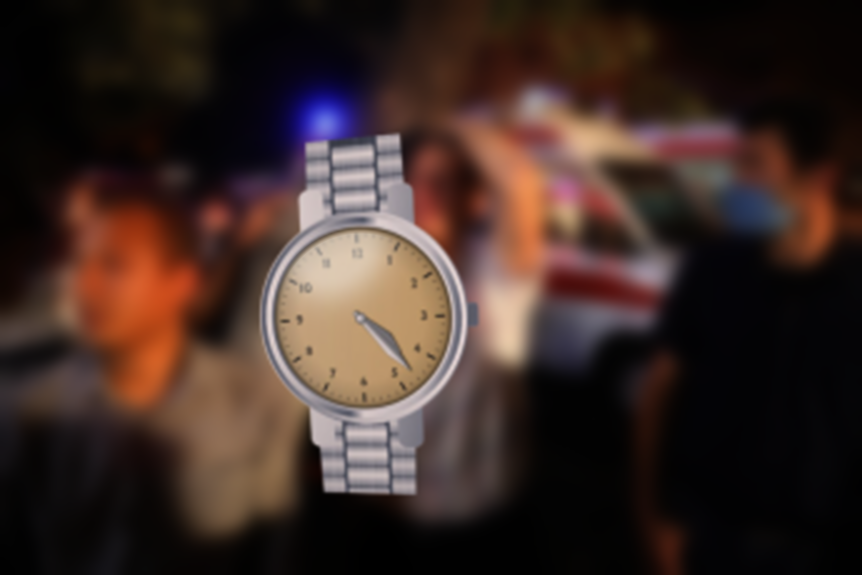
4:23
